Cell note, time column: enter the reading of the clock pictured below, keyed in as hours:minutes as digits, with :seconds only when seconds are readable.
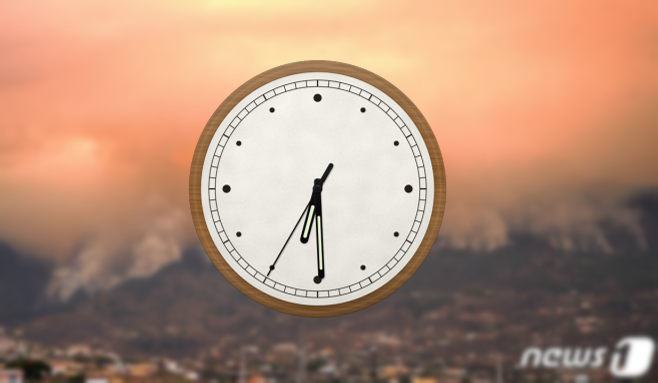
6:29:35
